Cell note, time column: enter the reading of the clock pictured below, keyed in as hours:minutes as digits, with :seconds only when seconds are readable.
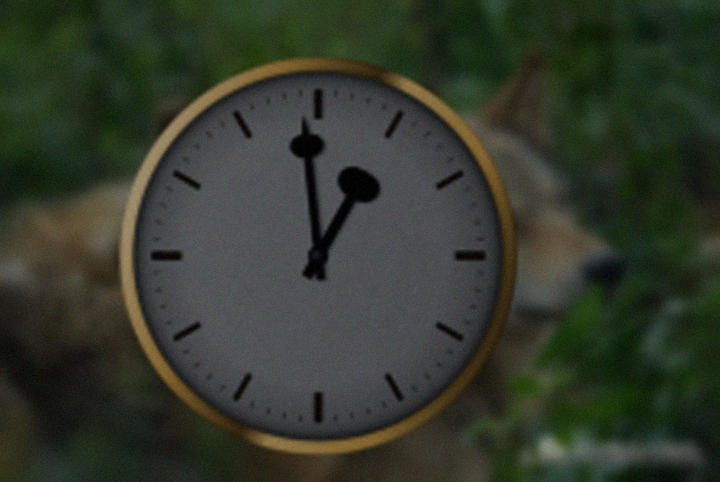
12:59
